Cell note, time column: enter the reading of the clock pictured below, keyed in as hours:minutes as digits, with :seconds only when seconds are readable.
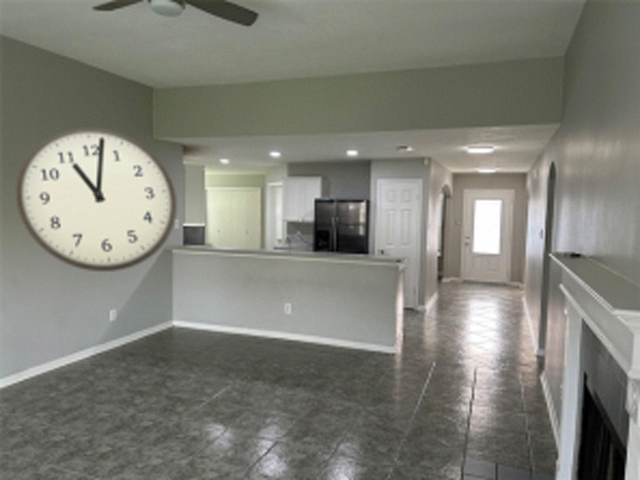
11:02
